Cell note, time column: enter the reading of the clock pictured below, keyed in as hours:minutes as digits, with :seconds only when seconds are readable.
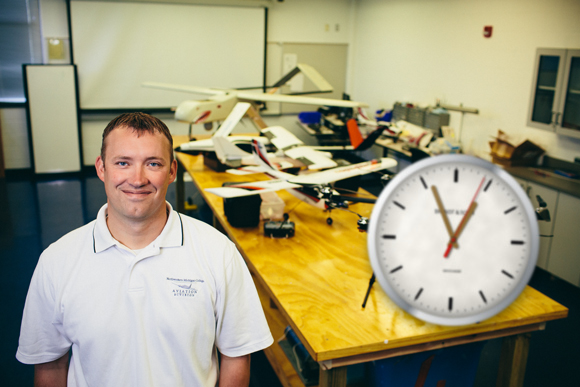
12:56:04
